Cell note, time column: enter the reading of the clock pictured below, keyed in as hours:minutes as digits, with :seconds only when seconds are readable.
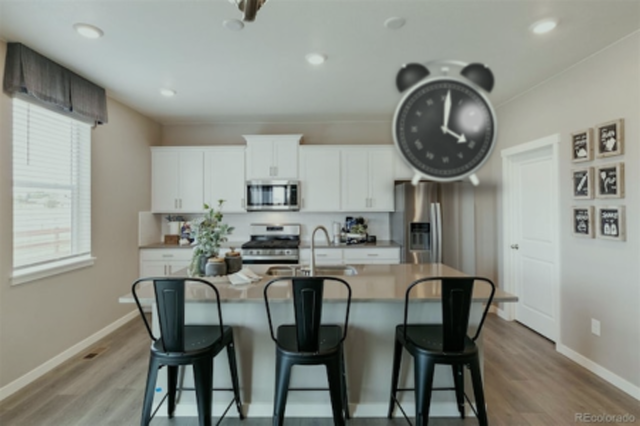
4:01
